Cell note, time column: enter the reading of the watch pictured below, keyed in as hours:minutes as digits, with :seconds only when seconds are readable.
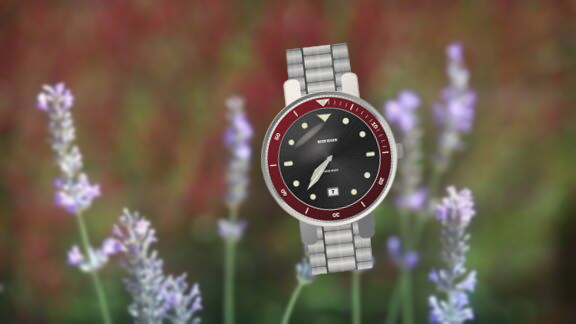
7:37
